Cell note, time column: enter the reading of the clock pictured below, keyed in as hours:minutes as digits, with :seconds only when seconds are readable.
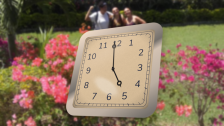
4:59
